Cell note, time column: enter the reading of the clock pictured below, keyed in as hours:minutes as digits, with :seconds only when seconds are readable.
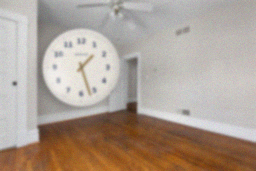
1:27
